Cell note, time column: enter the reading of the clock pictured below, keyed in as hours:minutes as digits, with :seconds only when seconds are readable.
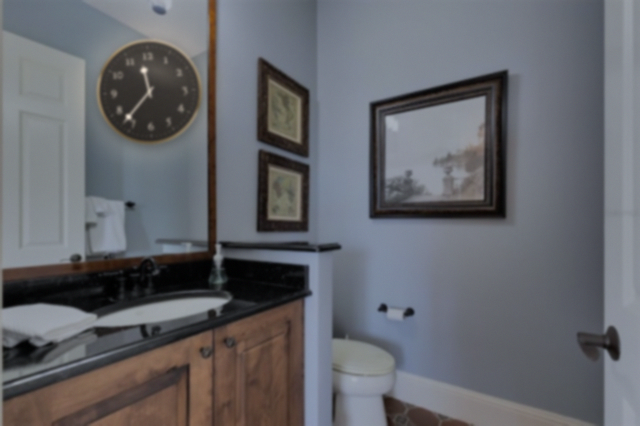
11:37
